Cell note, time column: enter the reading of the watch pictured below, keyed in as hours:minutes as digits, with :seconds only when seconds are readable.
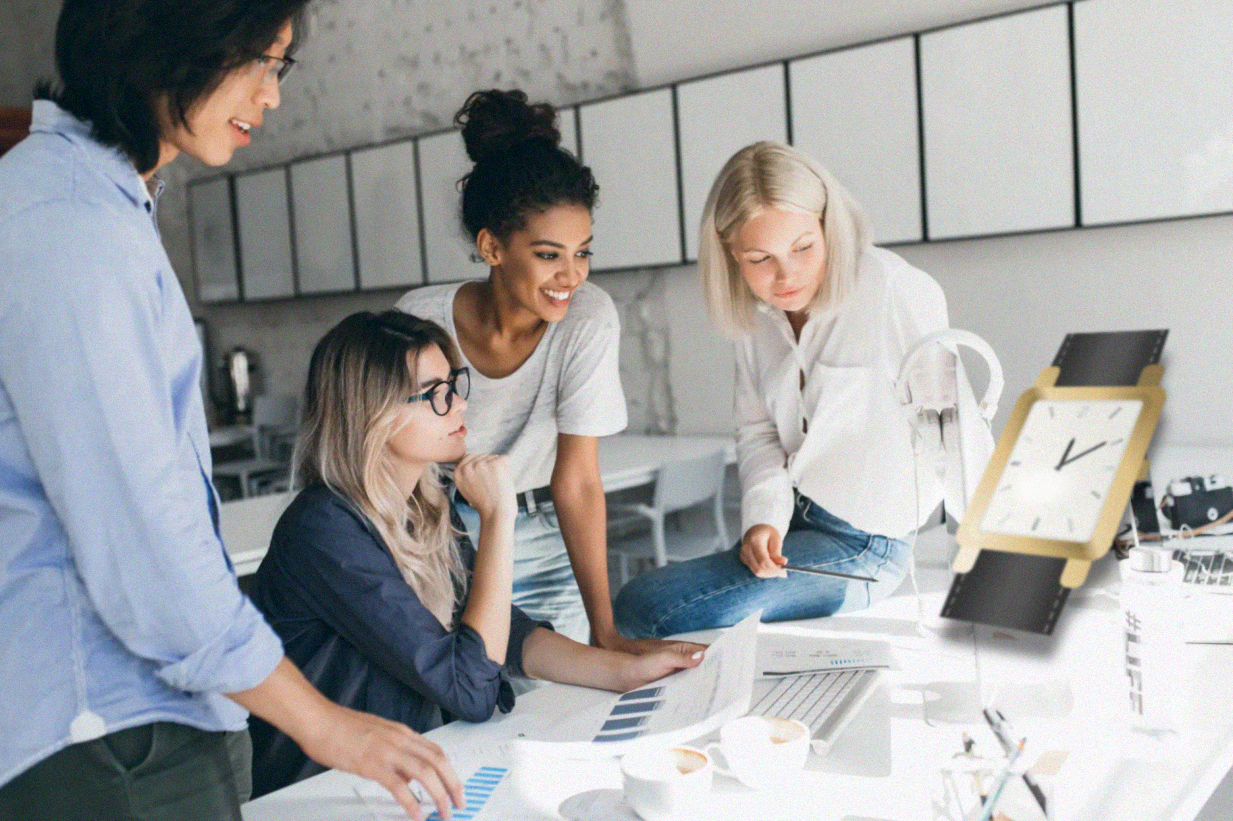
12:09
